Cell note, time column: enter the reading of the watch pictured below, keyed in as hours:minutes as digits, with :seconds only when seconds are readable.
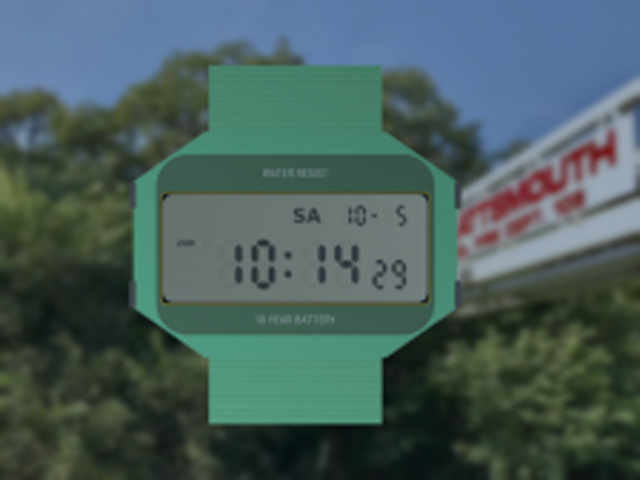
10:14:29
